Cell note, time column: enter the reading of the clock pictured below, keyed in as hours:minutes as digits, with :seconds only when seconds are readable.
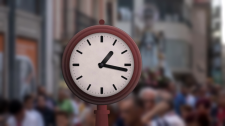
1:17
